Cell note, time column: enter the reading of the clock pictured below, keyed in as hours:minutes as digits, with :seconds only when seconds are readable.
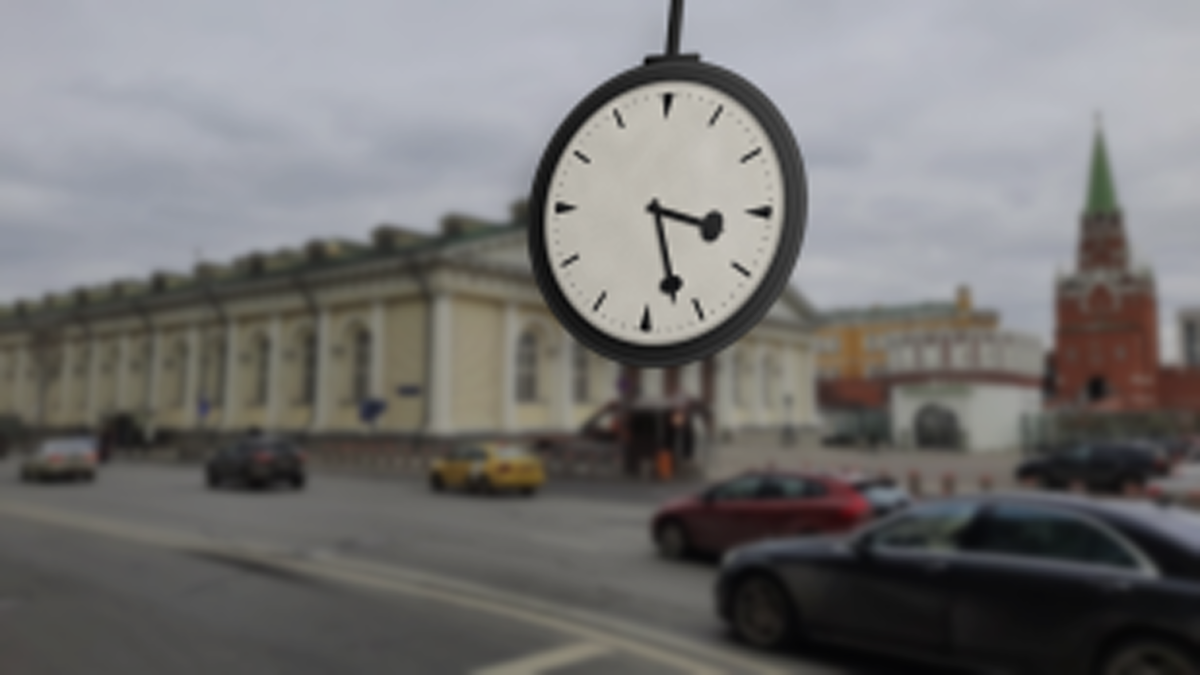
3:27
